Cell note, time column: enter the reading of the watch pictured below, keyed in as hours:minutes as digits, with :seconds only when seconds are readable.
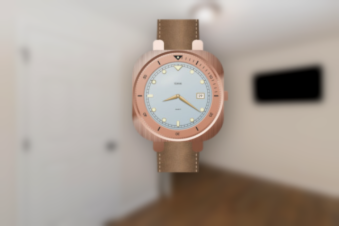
8:21
